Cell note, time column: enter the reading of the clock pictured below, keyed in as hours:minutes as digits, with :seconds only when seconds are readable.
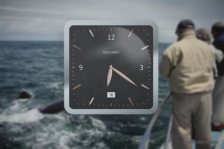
6:21
